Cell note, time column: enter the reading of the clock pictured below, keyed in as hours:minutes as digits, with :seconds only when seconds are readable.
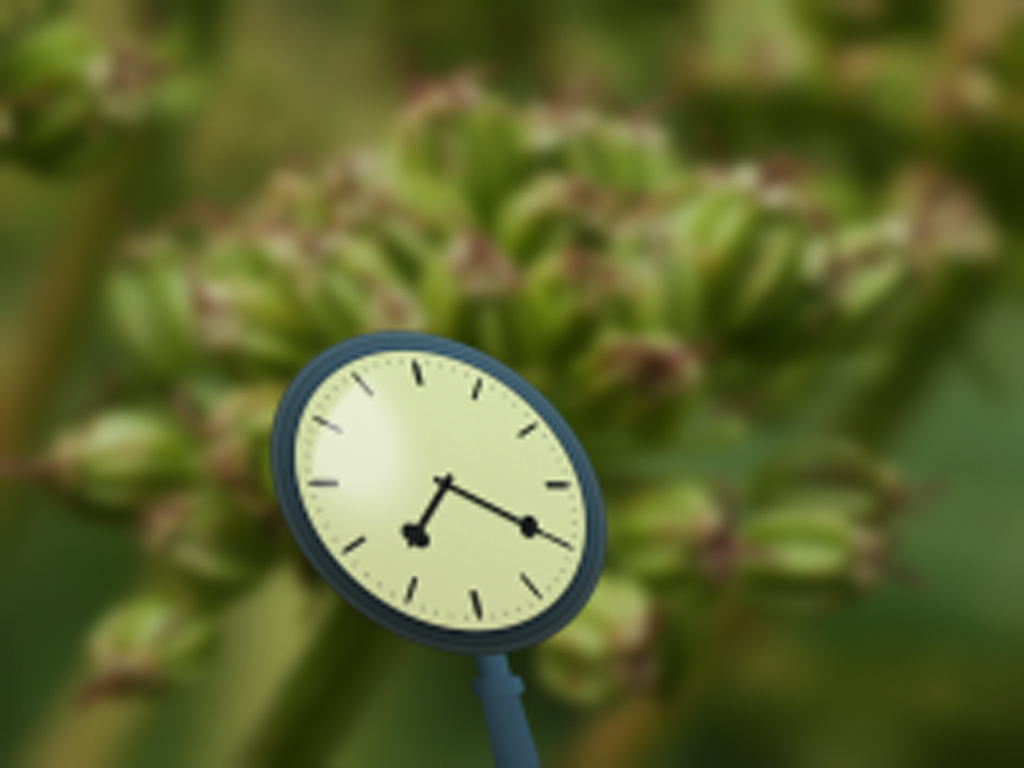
7:20
